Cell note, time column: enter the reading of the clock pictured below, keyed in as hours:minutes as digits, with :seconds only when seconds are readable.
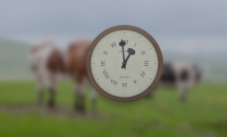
12:59
